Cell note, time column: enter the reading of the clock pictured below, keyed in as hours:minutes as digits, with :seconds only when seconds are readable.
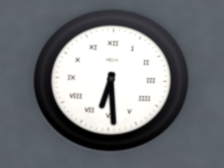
6:29
